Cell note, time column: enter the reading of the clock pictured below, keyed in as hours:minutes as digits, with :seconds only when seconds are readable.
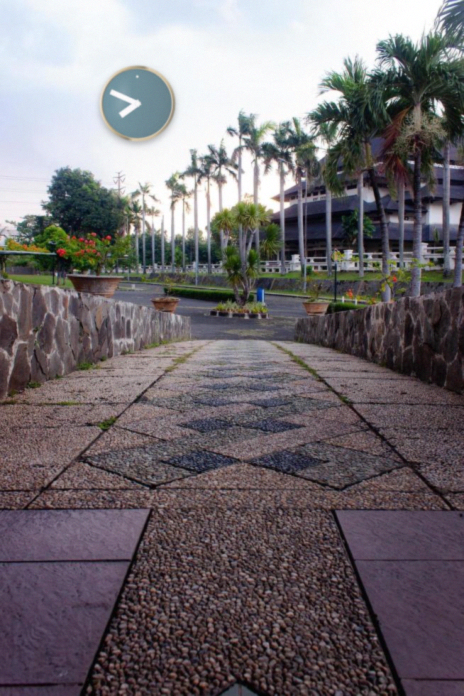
7:49
